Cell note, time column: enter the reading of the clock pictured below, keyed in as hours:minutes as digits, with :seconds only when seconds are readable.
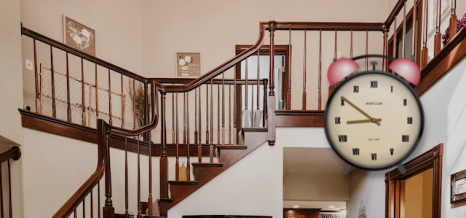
8:51
